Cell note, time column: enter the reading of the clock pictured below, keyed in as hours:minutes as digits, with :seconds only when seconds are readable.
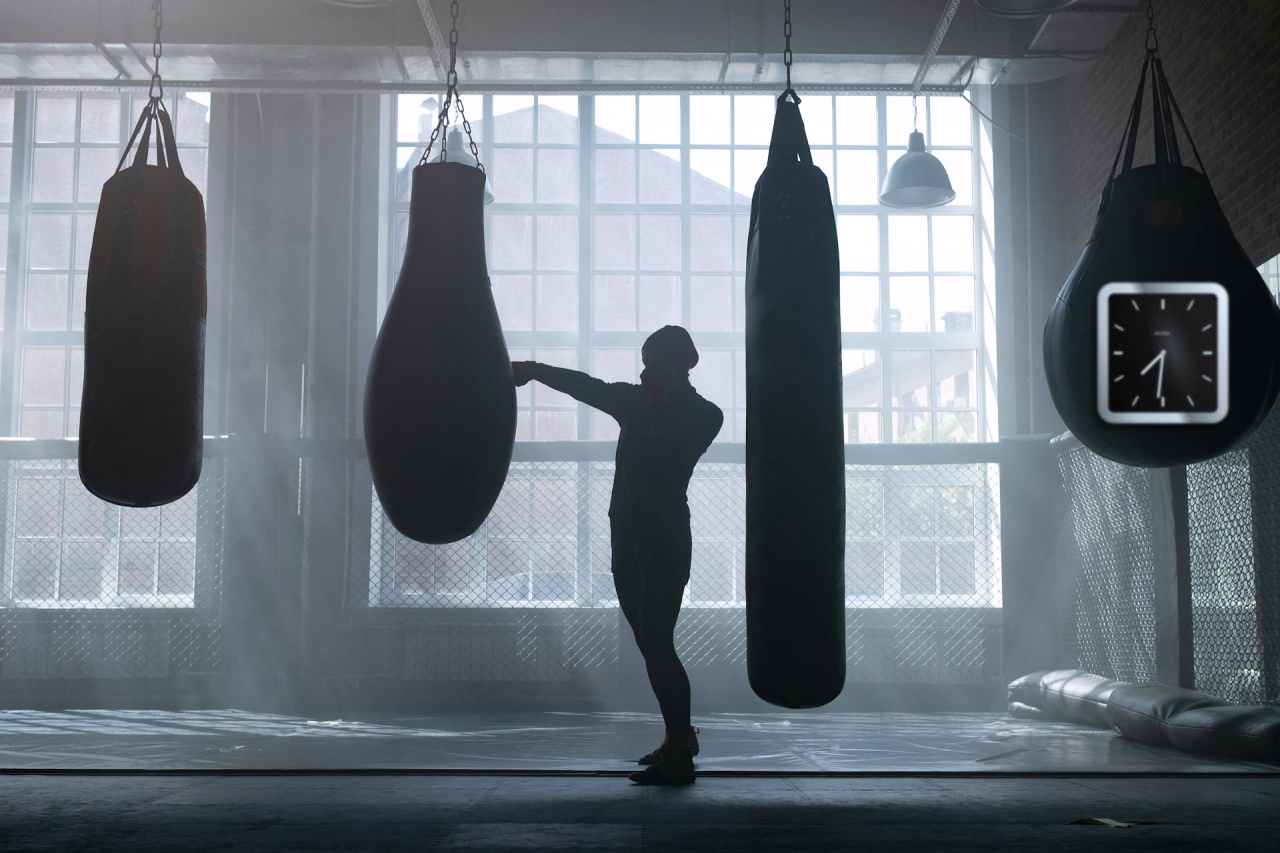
7:31
